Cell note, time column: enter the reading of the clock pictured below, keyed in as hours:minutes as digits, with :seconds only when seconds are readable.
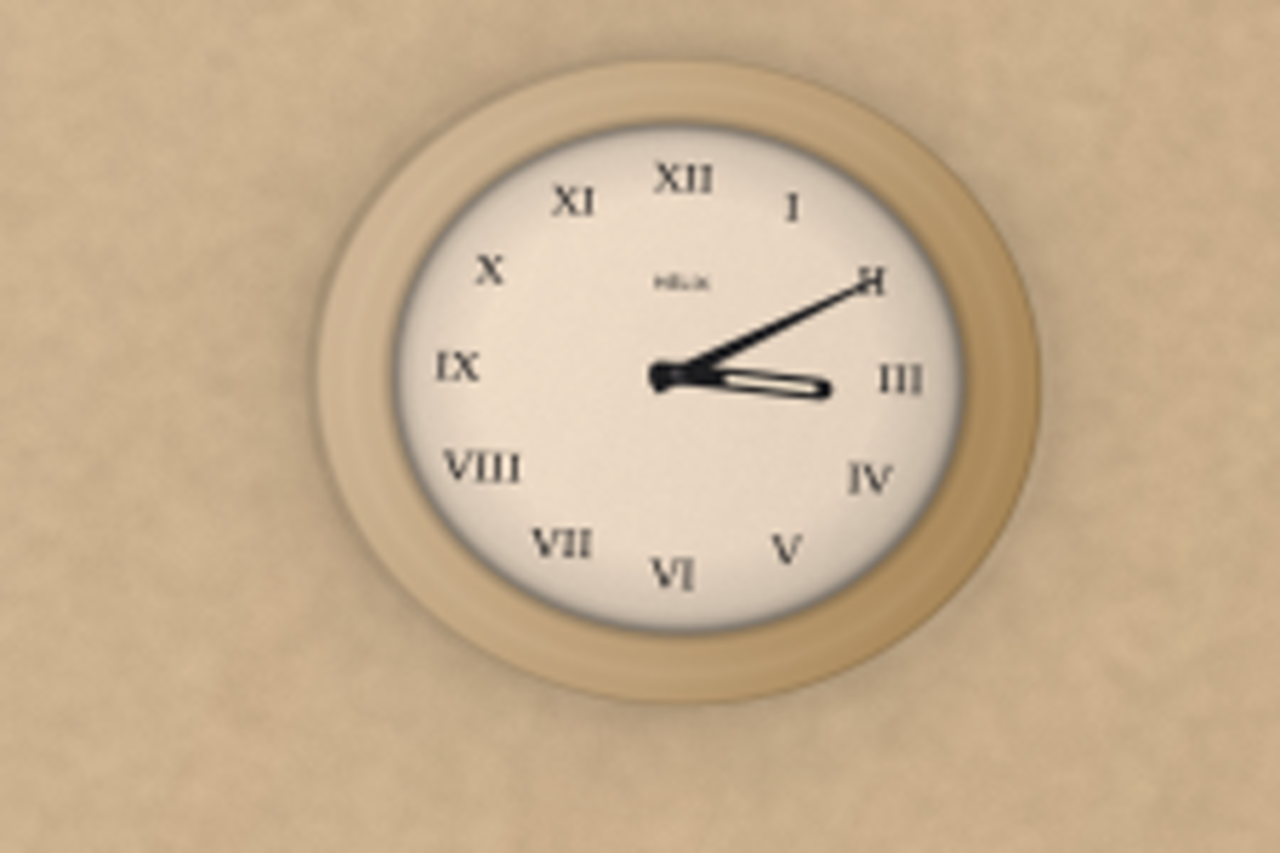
3:10
